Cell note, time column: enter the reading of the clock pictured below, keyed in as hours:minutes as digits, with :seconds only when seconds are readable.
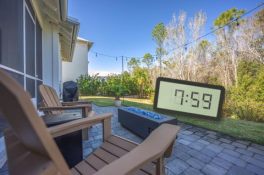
7:59
